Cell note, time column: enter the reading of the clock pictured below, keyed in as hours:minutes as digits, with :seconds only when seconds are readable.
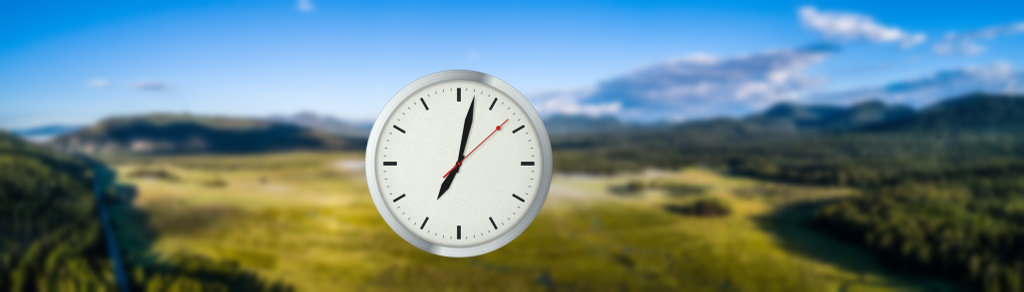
7:02:08
